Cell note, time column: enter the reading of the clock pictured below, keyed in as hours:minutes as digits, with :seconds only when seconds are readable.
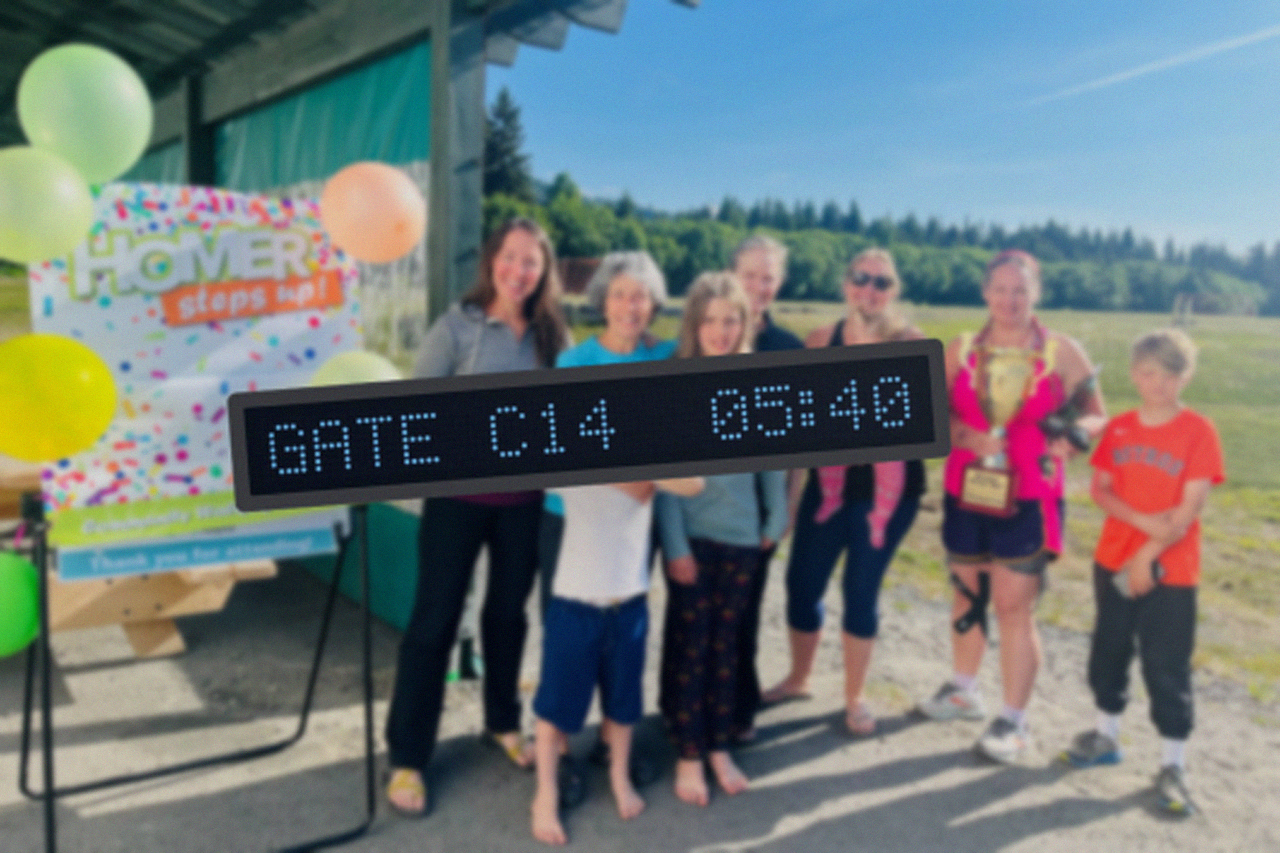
5:40
